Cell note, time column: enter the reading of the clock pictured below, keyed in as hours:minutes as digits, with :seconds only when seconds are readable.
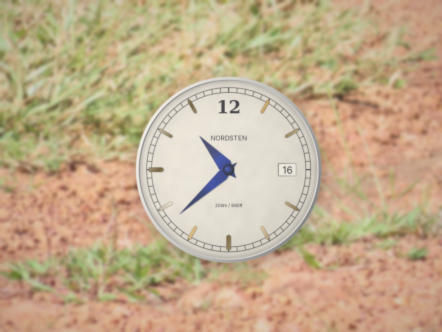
10:38
